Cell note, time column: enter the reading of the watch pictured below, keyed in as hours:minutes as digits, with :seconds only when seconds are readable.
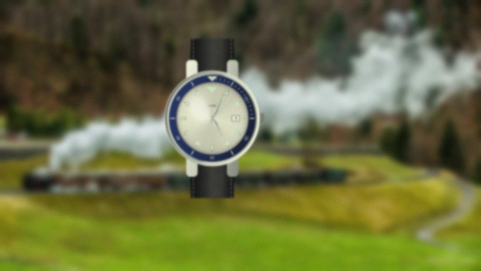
5:04
